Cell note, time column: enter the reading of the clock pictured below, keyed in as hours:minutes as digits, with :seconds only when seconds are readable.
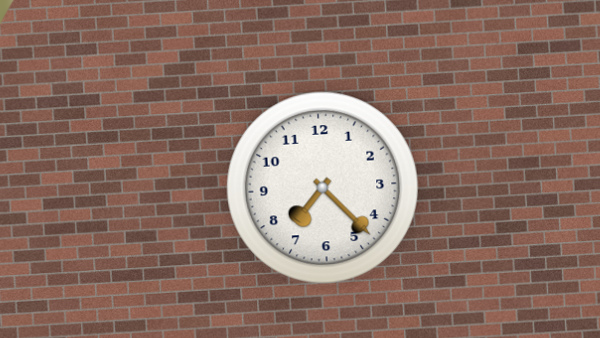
7:23
